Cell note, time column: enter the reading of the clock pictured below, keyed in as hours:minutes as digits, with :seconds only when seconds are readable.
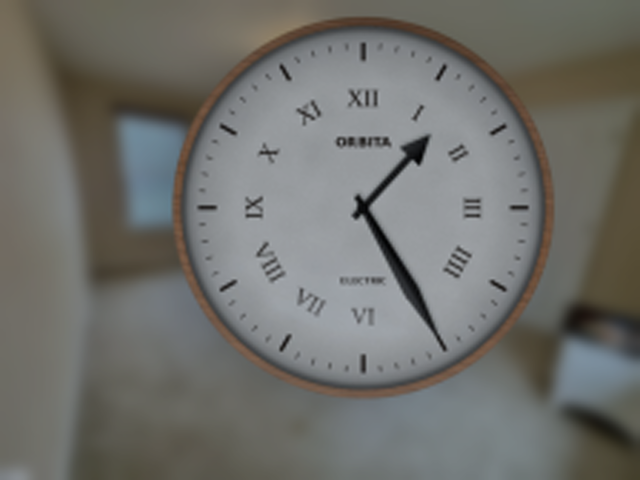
1:25
